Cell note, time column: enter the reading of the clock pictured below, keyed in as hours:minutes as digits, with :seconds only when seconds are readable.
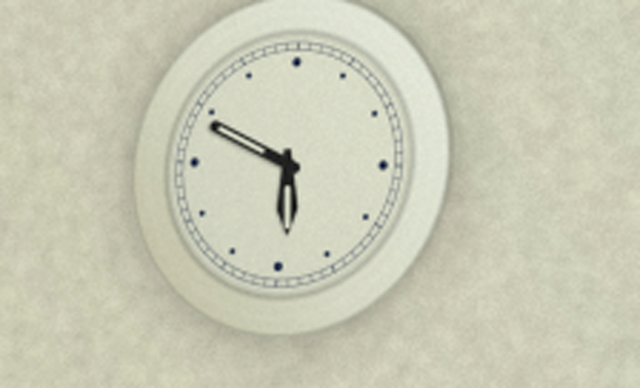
5:49
